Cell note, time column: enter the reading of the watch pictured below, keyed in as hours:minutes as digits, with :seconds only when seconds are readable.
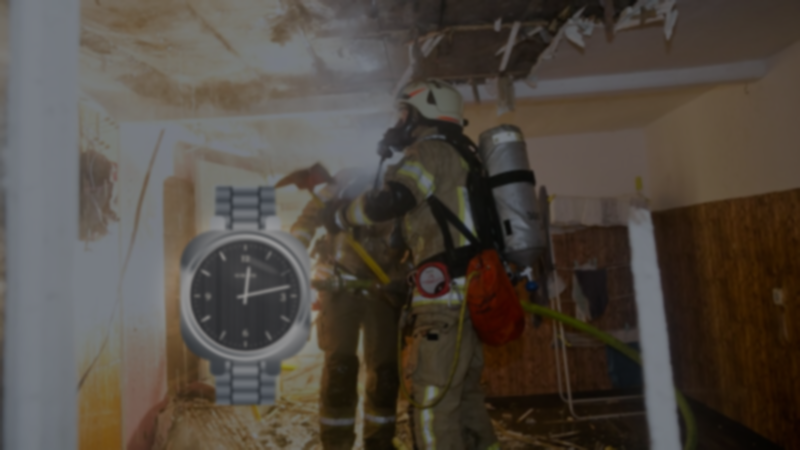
12:13
